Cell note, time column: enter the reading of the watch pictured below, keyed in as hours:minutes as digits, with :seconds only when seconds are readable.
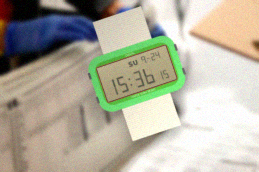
15:36
